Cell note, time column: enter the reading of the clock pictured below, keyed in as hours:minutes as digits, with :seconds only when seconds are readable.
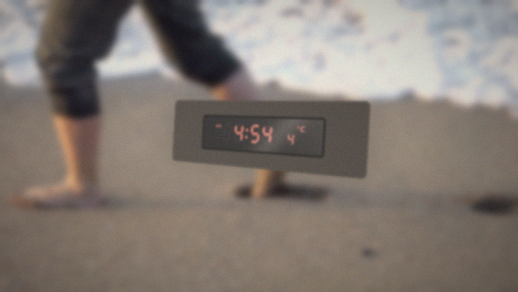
4:54
